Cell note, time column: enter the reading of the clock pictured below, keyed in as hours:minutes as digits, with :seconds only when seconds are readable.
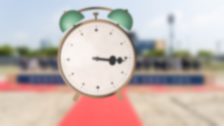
3:16
